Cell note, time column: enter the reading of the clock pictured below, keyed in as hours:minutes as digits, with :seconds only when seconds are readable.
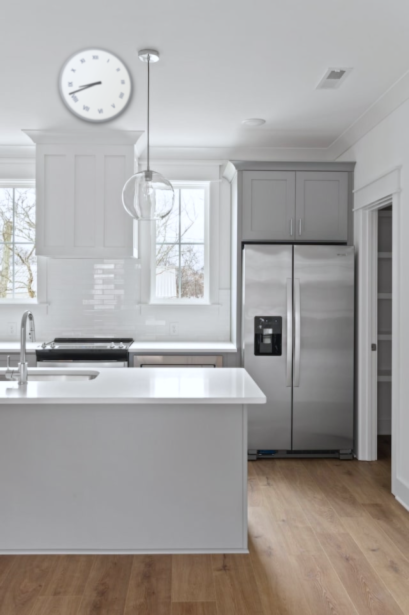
8:42
